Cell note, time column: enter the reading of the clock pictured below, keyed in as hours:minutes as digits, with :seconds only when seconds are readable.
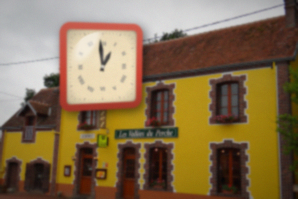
12:59
